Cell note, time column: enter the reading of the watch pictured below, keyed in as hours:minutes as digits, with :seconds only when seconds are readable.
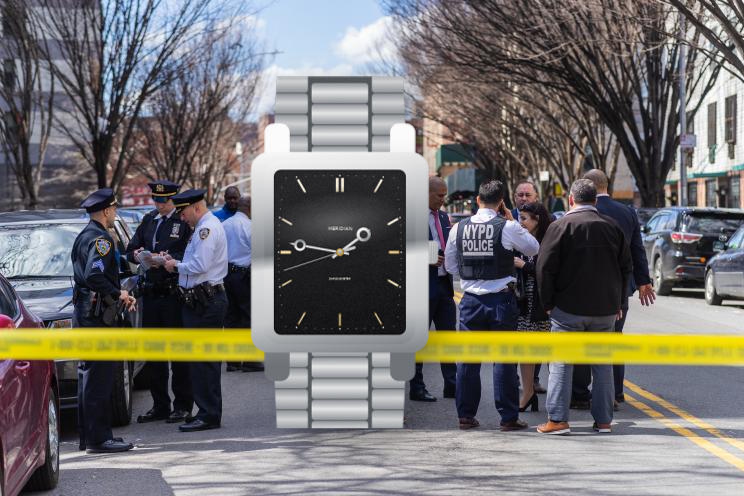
1:46:42
